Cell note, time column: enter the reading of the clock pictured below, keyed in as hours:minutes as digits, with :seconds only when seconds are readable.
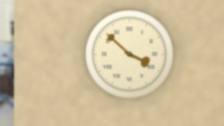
3:52
